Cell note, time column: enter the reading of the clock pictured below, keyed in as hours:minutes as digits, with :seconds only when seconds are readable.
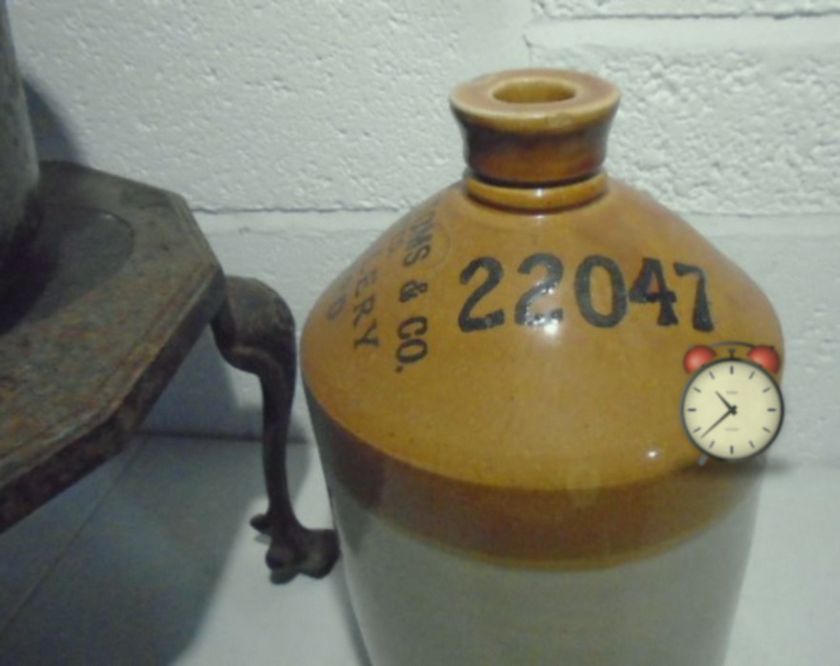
10:38
